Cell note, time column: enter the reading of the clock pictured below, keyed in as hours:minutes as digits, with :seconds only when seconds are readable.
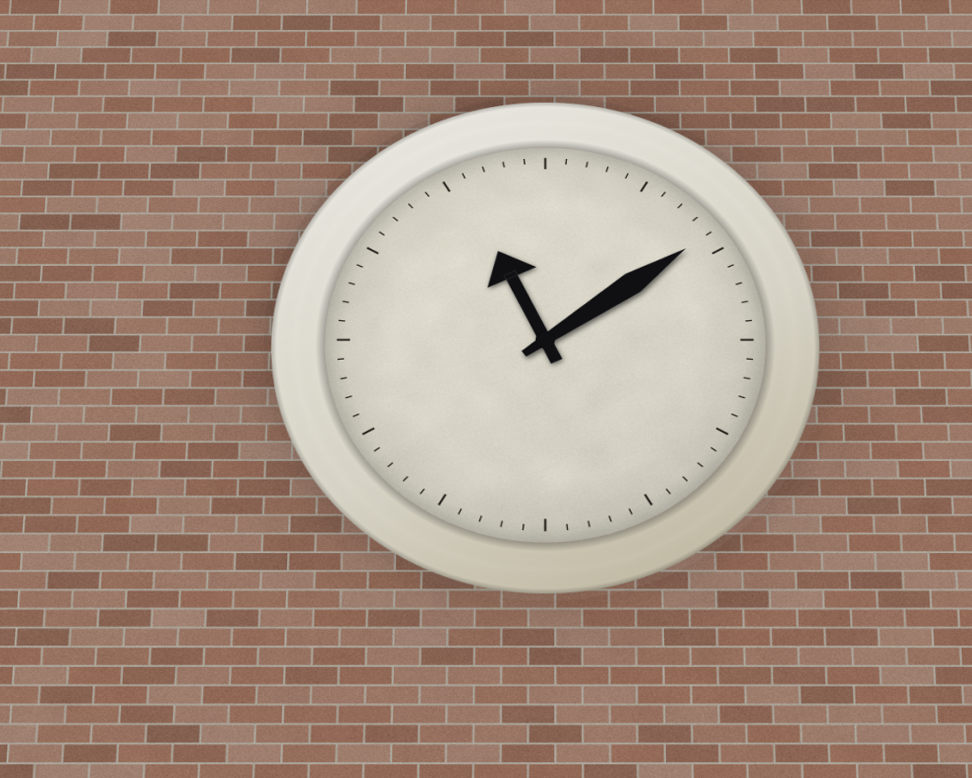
11:09
